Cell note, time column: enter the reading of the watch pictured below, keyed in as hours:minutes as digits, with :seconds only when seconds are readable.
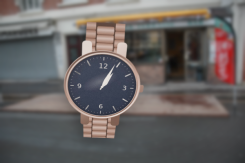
1:04
